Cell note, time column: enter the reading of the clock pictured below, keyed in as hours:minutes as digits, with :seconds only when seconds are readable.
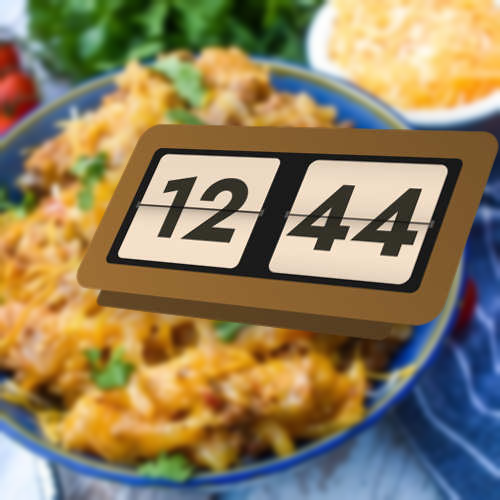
12:44
